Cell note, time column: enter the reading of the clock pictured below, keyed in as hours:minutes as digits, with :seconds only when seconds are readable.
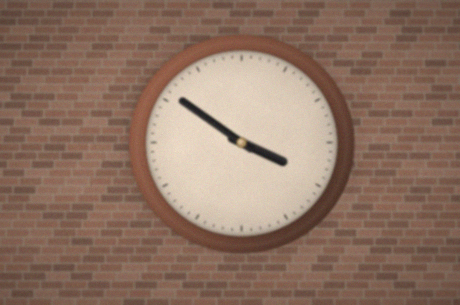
3:51
